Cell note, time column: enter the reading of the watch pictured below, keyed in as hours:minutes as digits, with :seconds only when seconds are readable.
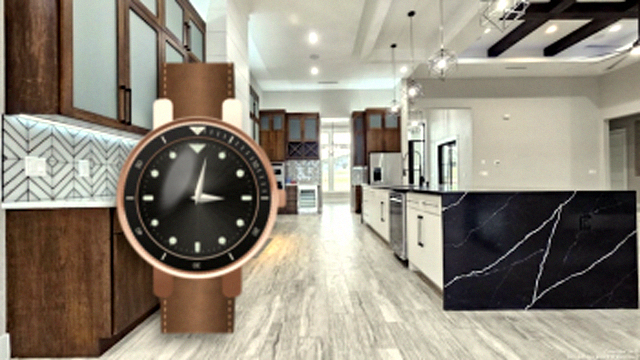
3:02
